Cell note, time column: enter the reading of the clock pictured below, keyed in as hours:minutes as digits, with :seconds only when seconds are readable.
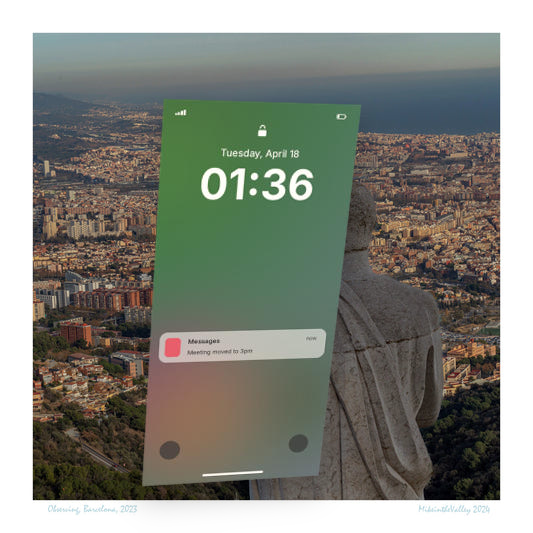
1:36
